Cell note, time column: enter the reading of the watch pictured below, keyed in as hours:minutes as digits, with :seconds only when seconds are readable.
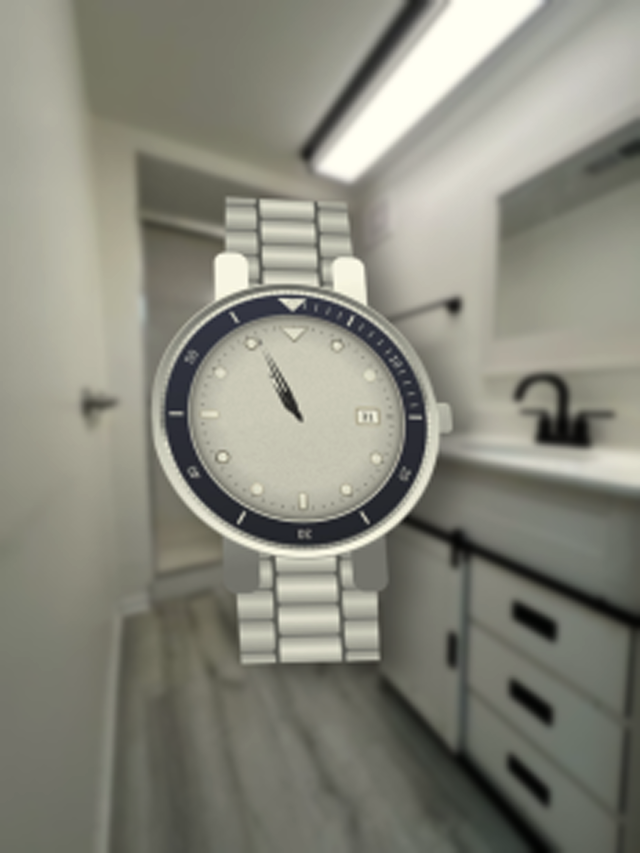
10:56
